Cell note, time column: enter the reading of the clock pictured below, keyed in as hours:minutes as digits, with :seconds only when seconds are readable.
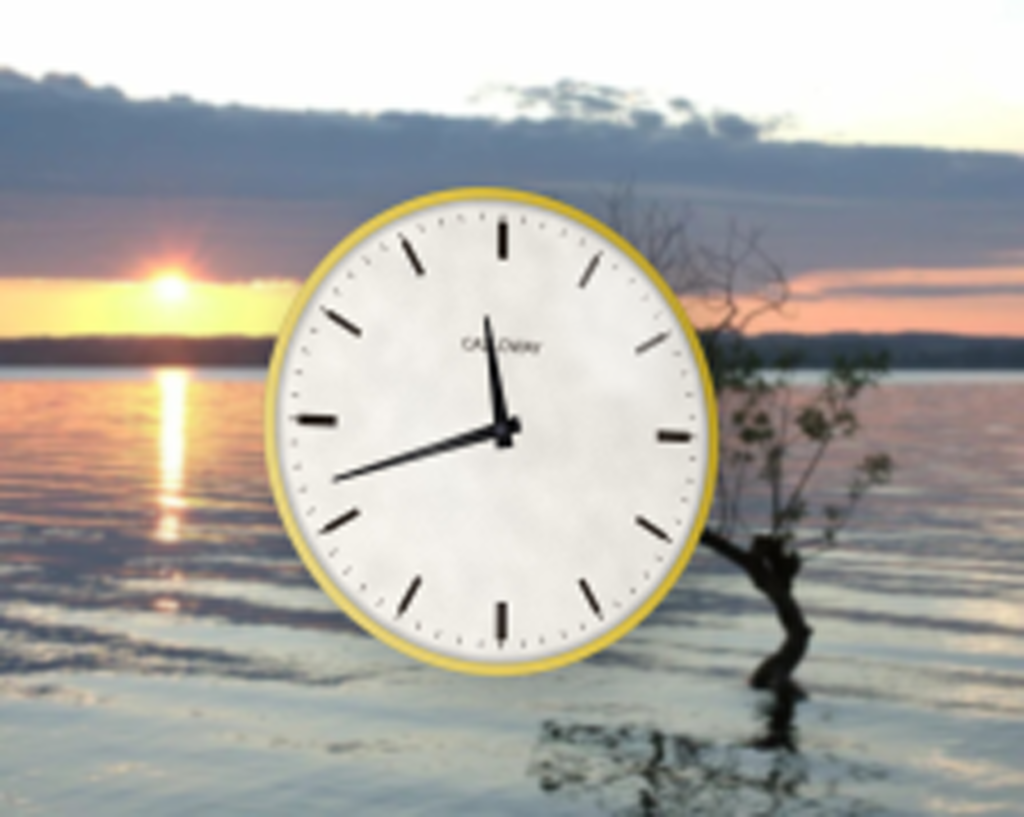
11:42
